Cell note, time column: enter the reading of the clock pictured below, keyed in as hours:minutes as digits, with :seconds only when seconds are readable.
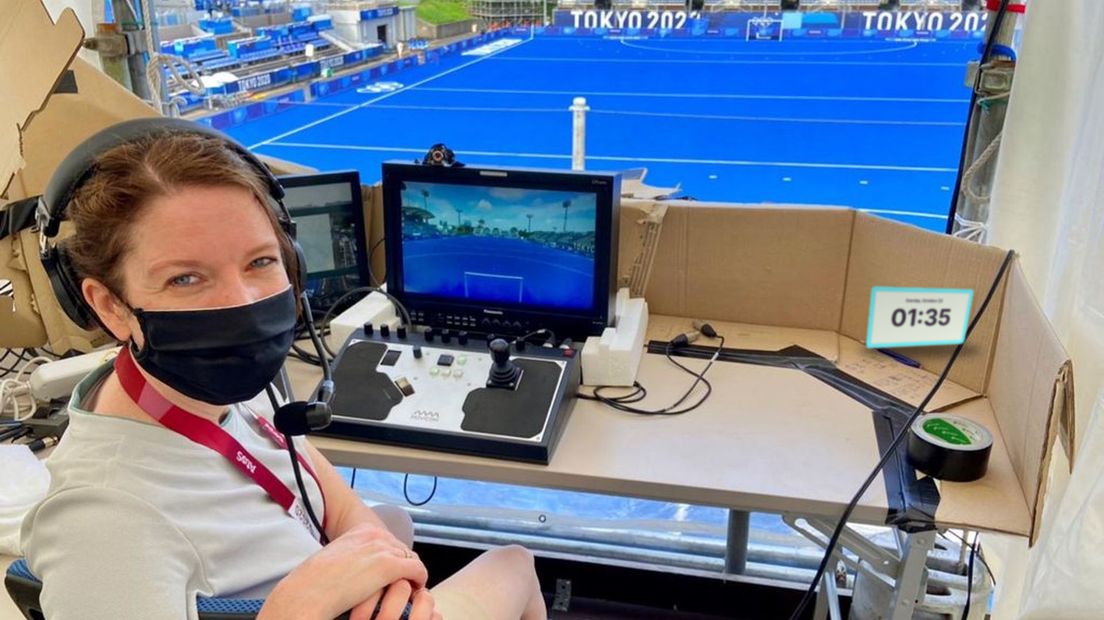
1:35
